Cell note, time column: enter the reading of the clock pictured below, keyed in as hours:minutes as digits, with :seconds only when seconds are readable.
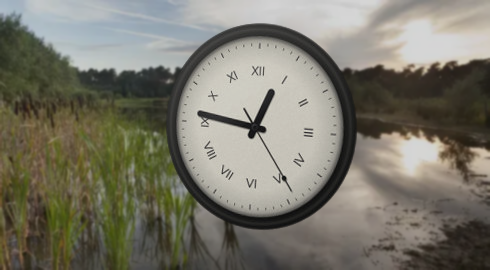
12:46:24
